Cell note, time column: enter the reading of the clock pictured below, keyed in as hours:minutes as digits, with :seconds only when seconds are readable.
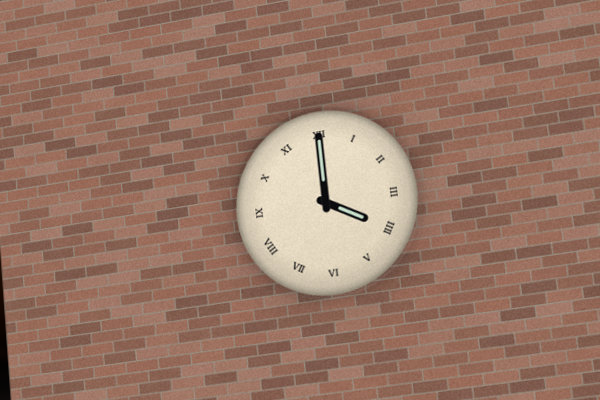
4:00
